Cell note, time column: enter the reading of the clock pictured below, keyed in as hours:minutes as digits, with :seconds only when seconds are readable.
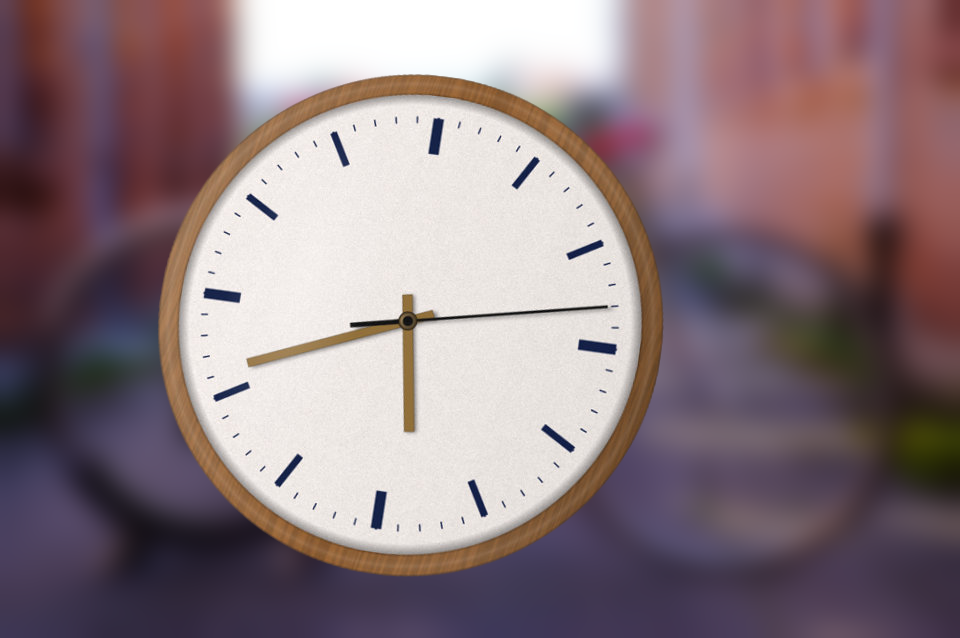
5:41:13
